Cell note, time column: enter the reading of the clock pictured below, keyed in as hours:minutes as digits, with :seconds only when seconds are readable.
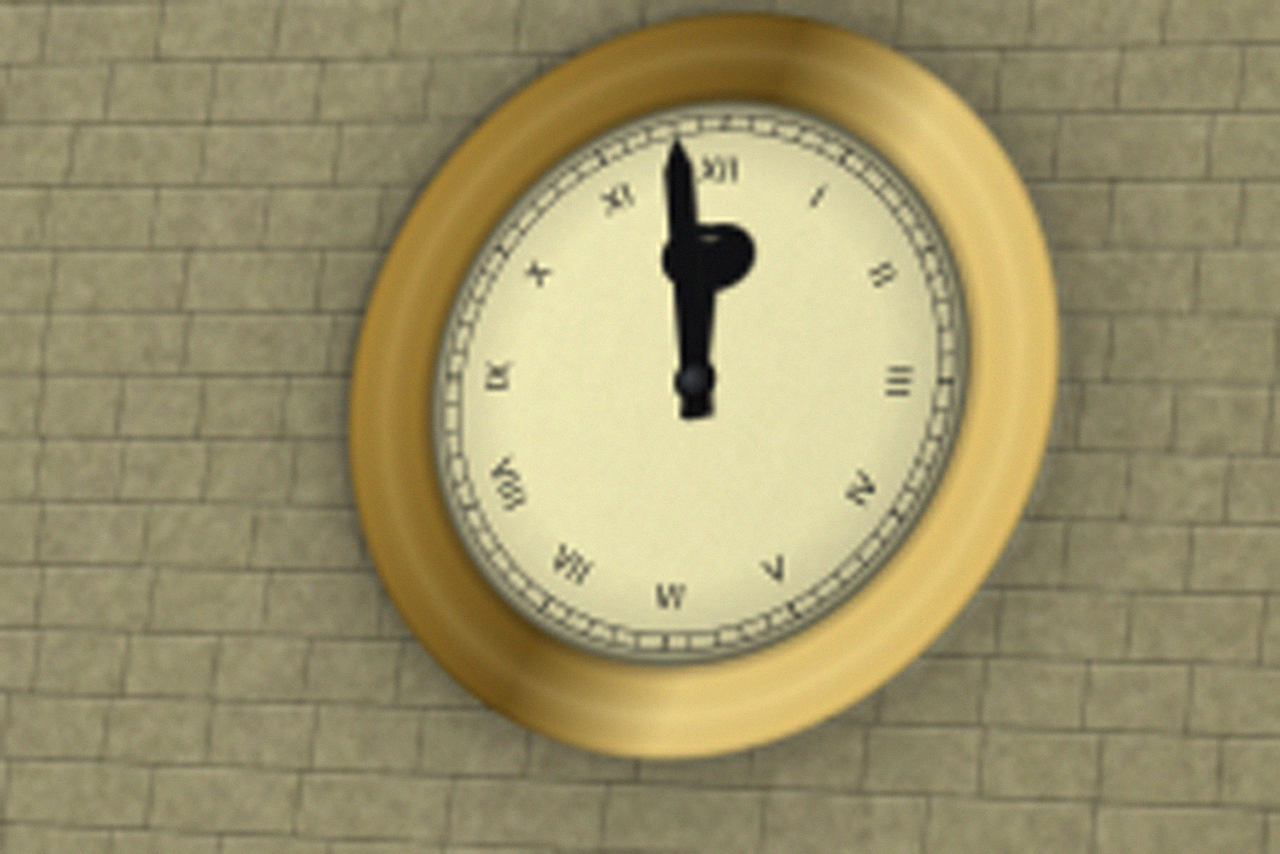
11:58
